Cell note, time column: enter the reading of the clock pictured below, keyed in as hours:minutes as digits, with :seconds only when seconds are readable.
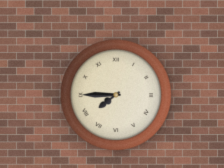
7:45
